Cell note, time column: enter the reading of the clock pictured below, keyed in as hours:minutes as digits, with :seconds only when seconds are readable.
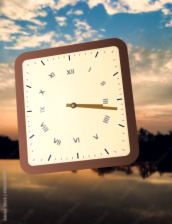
3:17
